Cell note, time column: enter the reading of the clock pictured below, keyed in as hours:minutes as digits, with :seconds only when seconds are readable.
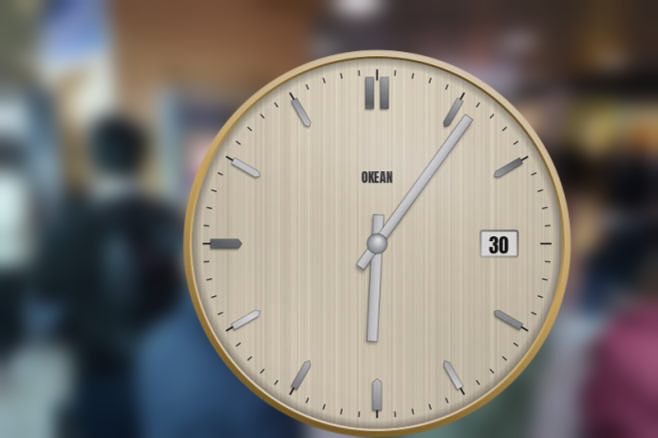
6:06
